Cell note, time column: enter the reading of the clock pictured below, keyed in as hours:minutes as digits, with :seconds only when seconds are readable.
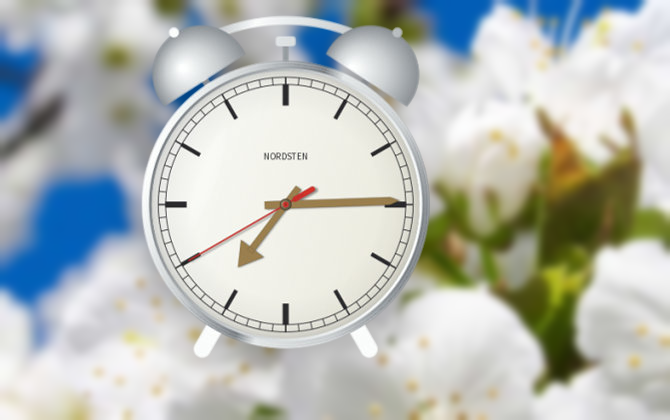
7:14:40
